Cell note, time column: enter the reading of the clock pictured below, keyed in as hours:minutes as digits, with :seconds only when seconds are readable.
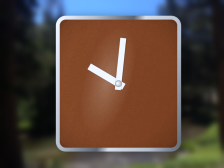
10:01
